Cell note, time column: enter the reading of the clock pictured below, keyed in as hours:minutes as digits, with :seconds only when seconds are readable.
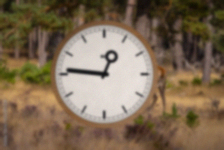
12:46
